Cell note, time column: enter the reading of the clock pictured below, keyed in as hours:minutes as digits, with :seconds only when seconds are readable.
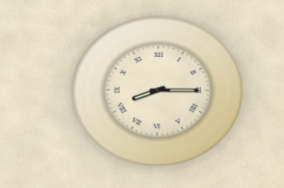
8:15
